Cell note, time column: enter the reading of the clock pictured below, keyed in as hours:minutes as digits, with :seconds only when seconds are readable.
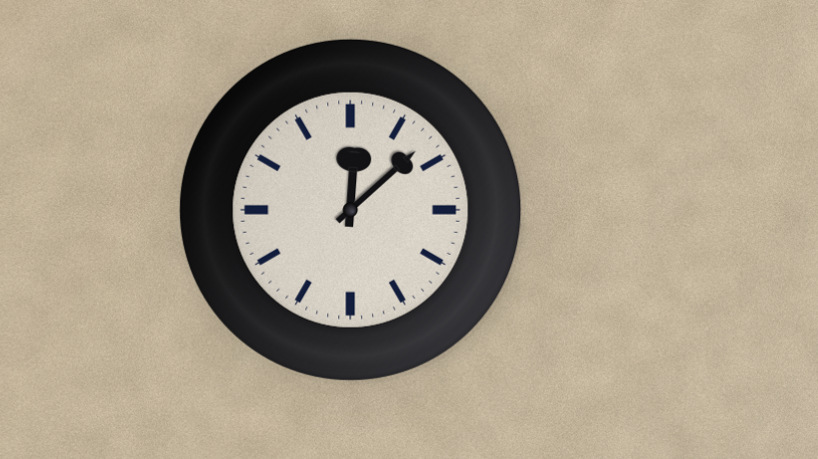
12:08
